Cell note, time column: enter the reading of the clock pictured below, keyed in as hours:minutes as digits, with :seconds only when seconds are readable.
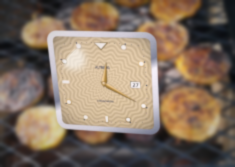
12:20
